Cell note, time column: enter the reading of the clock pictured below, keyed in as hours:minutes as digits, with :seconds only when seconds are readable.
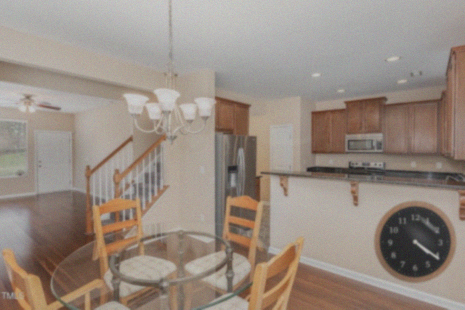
4:21
